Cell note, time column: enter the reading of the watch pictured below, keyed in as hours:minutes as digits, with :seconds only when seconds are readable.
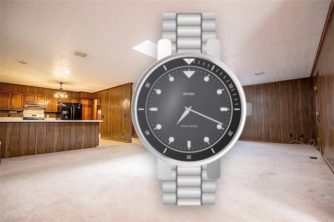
7:19
